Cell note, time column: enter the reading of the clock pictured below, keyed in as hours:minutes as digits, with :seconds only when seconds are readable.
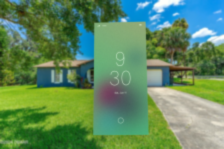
9:30
